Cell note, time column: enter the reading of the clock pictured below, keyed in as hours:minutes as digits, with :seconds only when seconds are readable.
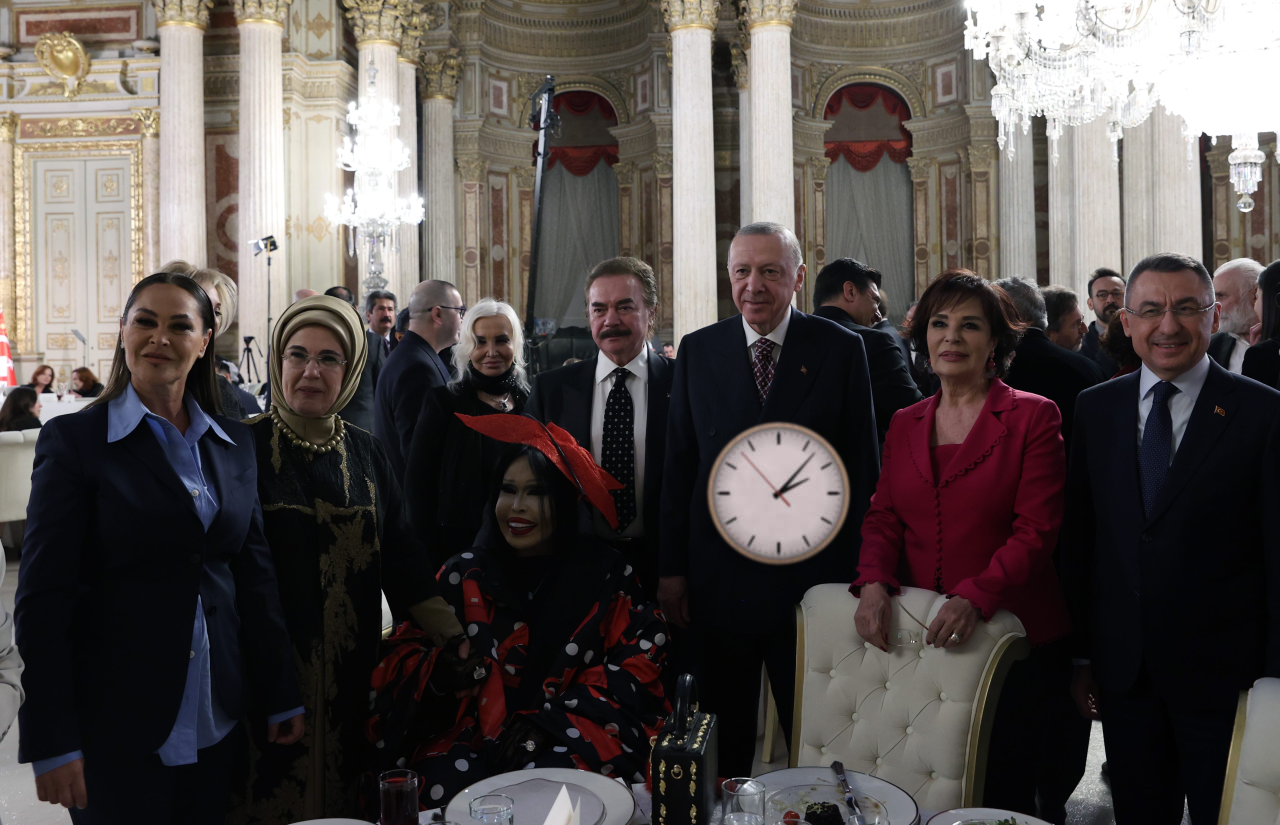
2:06:53
